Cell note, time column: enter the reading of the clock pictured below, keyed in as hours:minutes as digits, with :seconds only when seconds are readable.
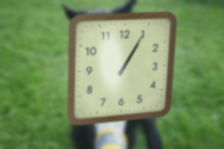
1:05
